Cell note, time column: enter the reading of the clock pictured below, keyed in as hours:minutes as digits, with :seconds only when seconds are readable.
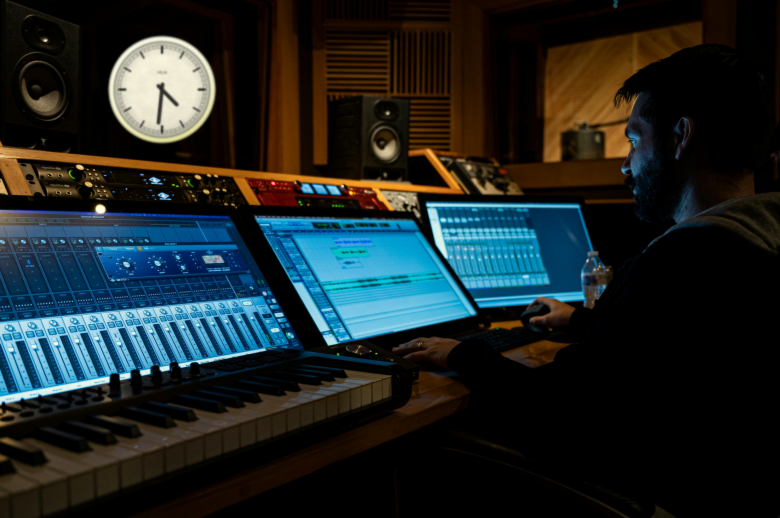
4:31
